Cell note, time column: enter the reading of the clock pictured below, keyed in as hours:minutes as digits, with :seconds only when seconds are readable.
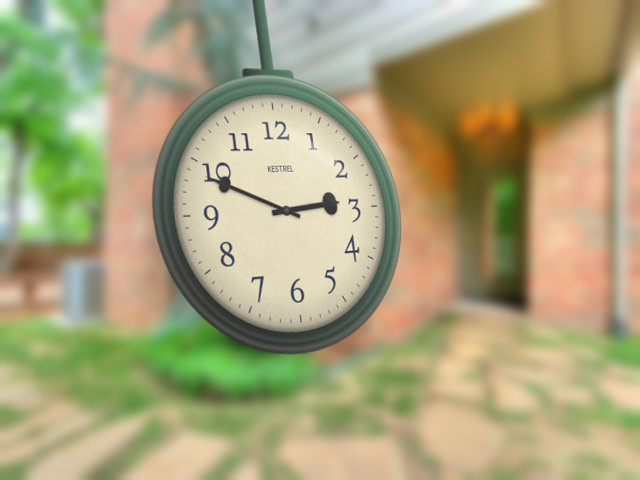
2:49
